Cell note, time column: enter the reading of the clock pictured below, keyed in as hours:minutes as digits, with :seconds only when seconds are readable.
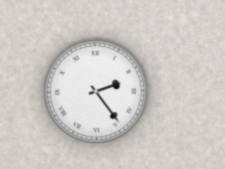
2:24
